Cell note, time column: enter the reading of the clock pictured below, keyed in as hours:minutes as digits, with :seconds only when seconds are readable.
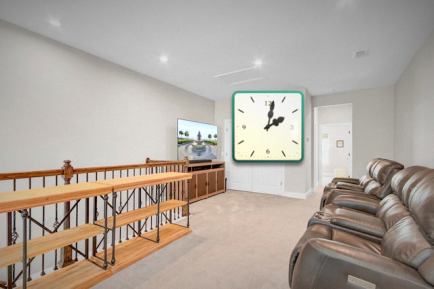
2:02
